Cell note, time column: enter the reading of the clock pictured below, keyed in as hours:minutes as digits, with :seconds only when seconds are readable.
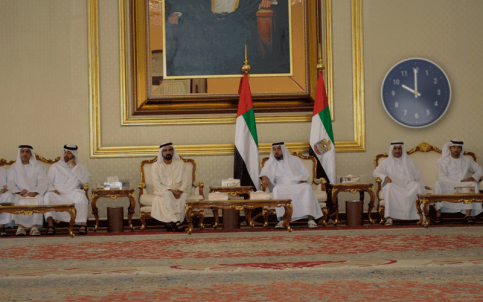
10:00
